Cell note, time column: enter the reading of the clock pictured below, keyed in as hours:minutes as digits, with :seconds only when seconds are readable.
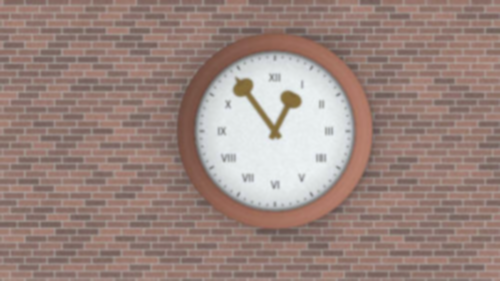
12:54
